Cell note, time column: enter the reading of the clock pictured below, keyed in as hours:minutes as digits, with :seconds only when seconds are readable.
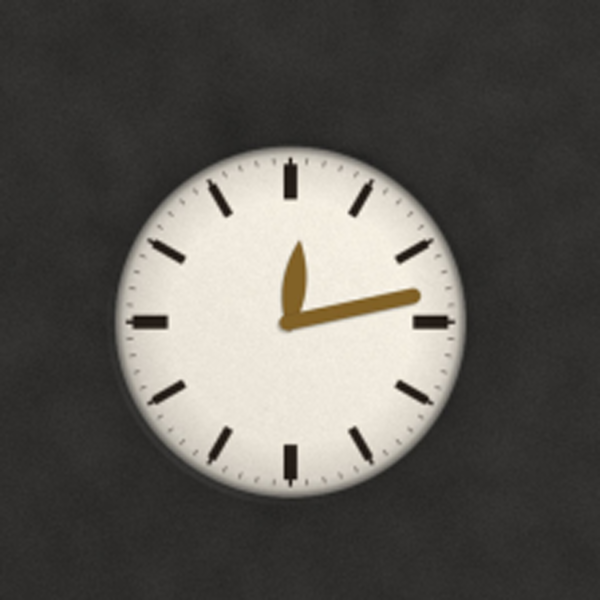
12:13
